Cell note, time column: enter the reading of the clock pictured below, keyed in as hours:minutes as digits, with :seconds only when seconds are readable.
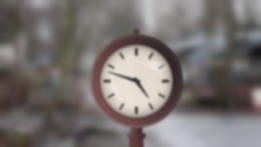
4:48
